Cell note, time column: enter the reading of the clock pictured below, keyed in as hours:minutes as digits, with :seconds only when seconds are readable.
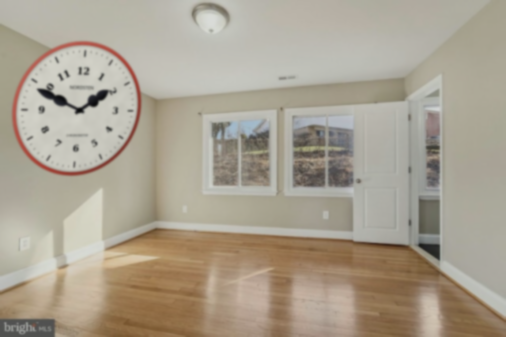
1:49
